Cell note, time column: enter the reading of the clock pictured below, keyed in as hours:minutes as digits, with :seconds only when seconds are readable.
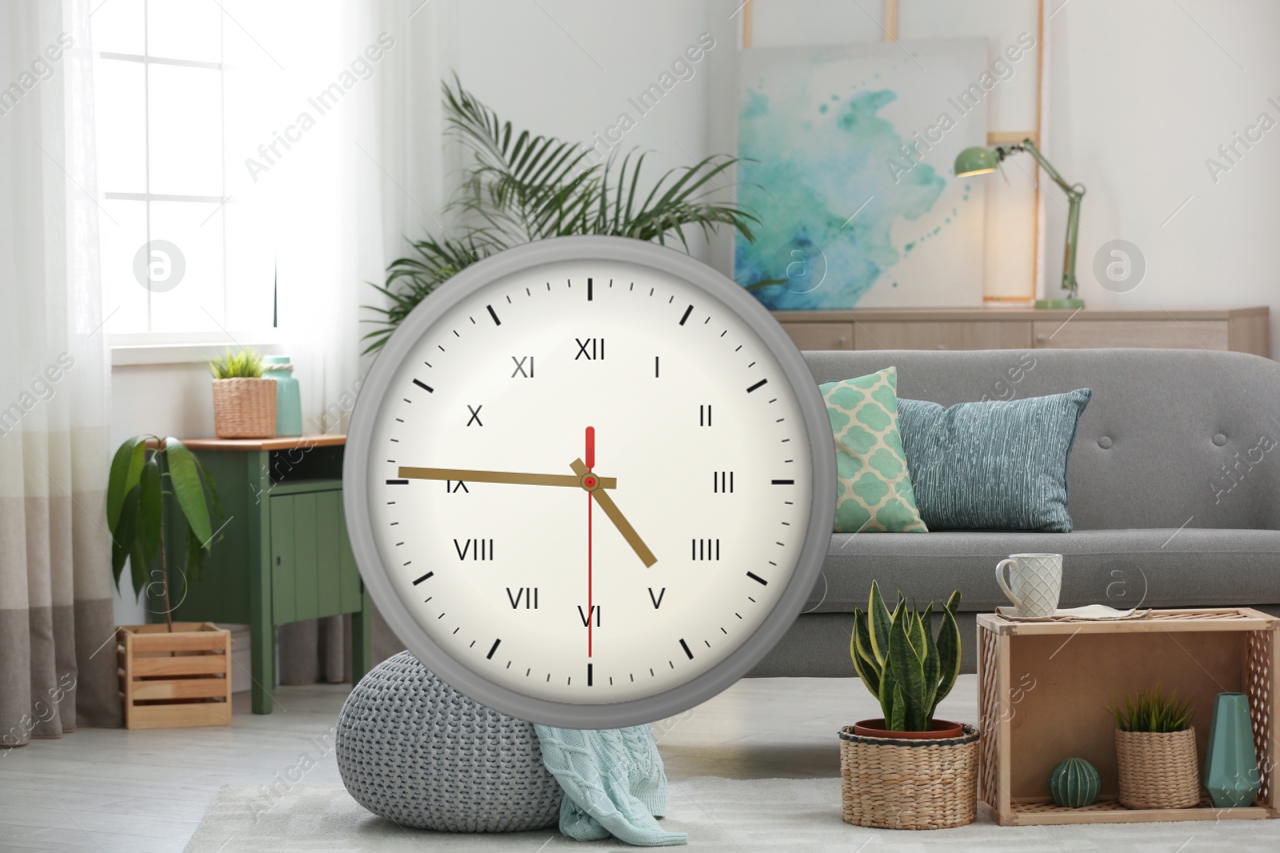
4:45:30
